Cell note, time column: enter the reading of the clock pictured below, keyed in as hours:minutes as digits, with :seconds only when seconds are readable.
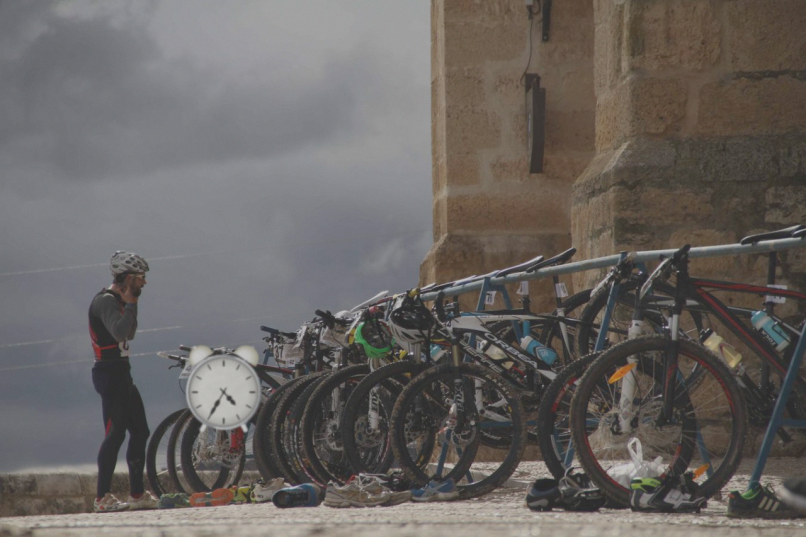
4:35
